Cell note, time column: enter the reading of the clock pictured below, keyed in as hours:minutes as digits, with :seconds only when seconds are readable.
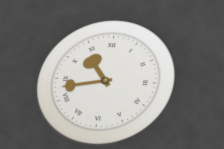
10:43
